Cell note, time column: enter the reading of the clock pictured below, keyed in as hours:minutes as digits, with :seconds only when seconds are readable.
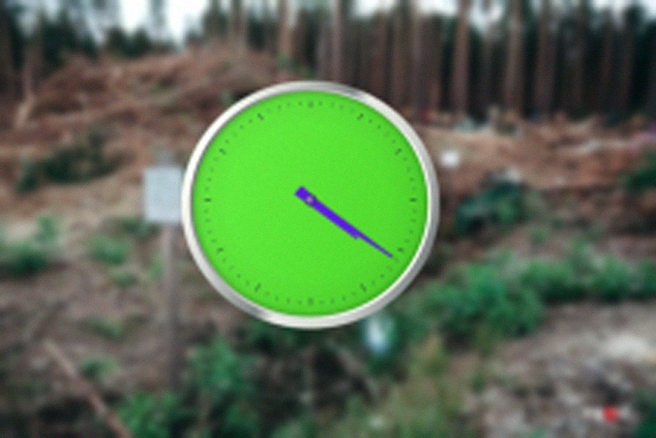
4:21
